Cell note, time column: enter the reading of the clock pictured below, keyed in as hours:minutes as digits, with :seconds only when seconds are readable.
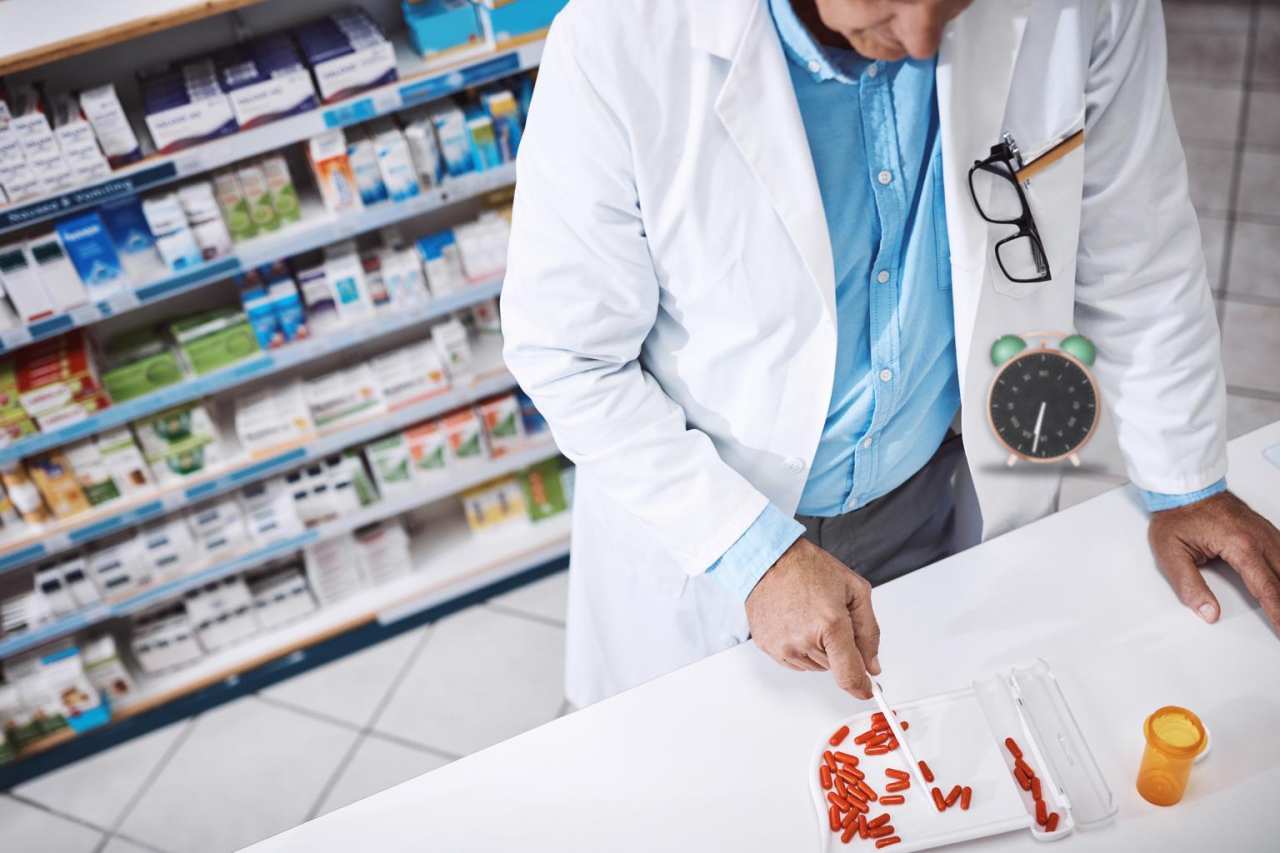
6:32
